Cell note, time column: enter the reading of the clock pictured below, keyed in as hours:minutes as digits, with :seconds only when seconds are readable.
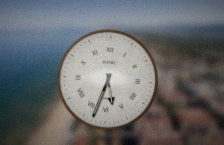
5:33
